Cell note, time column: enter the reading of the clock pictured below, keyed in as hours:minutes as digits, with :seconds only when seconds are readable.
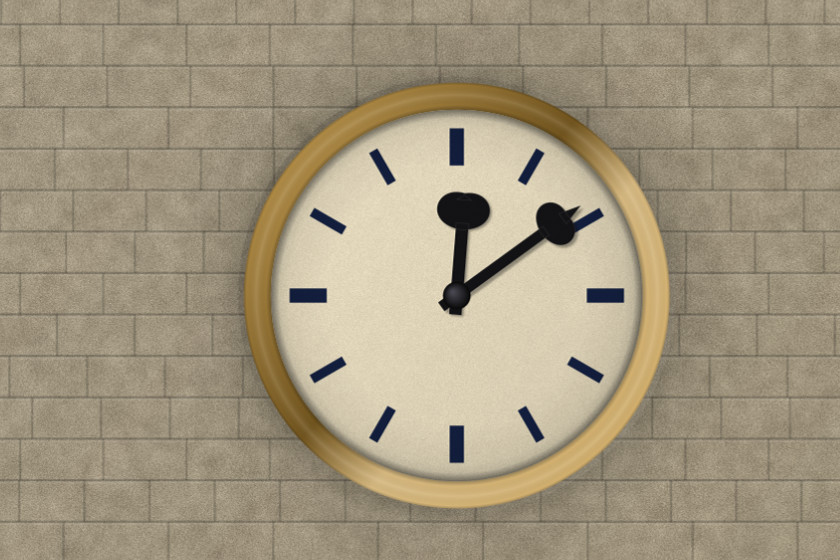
12:09
